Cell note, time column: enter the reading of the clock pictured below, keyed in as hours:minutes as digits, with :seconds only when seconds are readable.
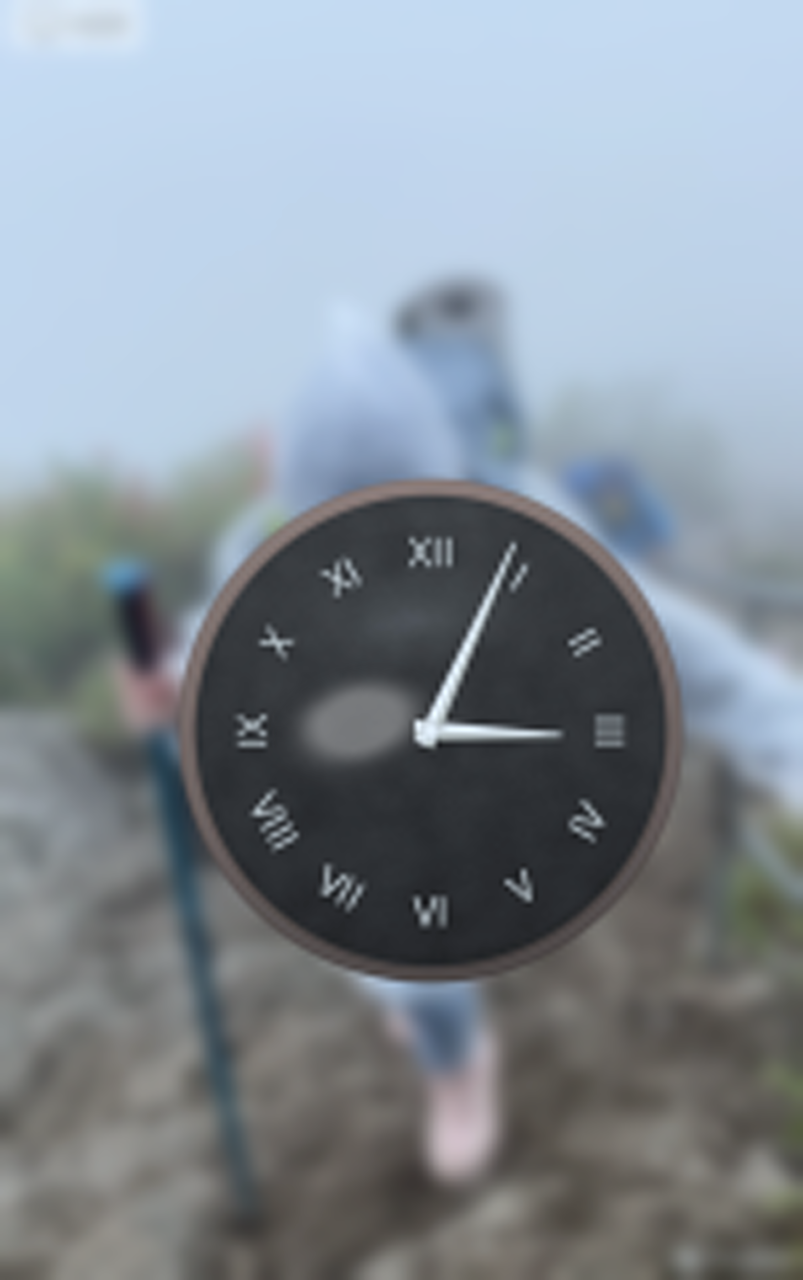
3:04
